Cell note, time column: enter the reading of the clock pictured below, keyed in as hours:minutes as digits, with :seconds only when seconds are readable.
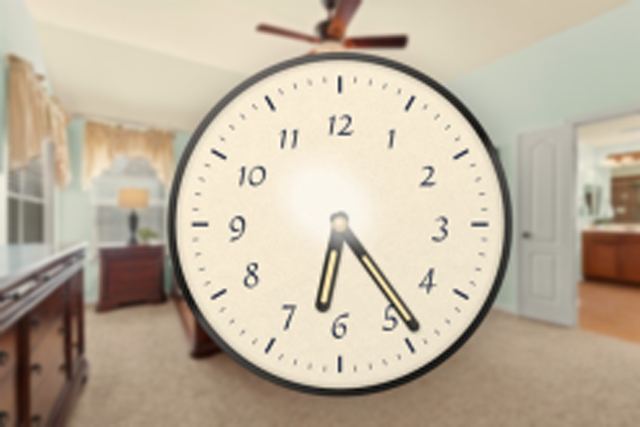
6:24
